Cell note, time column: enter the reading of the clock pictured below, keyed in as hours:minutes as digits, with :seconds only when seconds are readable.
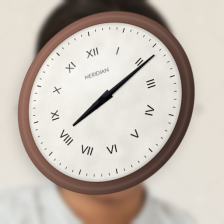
8:11
